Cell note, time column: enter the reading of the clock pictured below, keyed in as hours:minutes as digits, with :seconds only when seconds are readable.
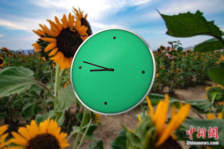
8:47
